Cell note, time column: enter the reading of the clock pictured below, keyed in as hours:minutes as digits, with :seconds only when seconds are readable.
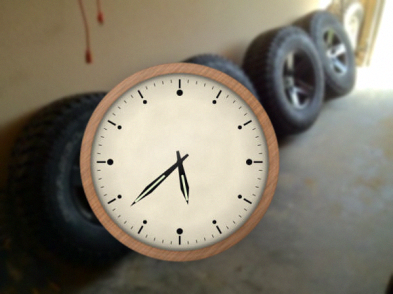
5:38
